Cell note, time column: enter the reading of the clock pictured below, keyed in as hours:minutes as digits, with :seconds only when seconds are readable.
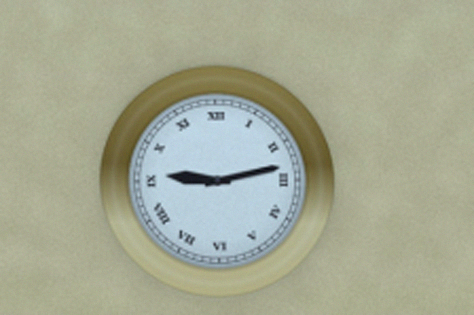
9:13
